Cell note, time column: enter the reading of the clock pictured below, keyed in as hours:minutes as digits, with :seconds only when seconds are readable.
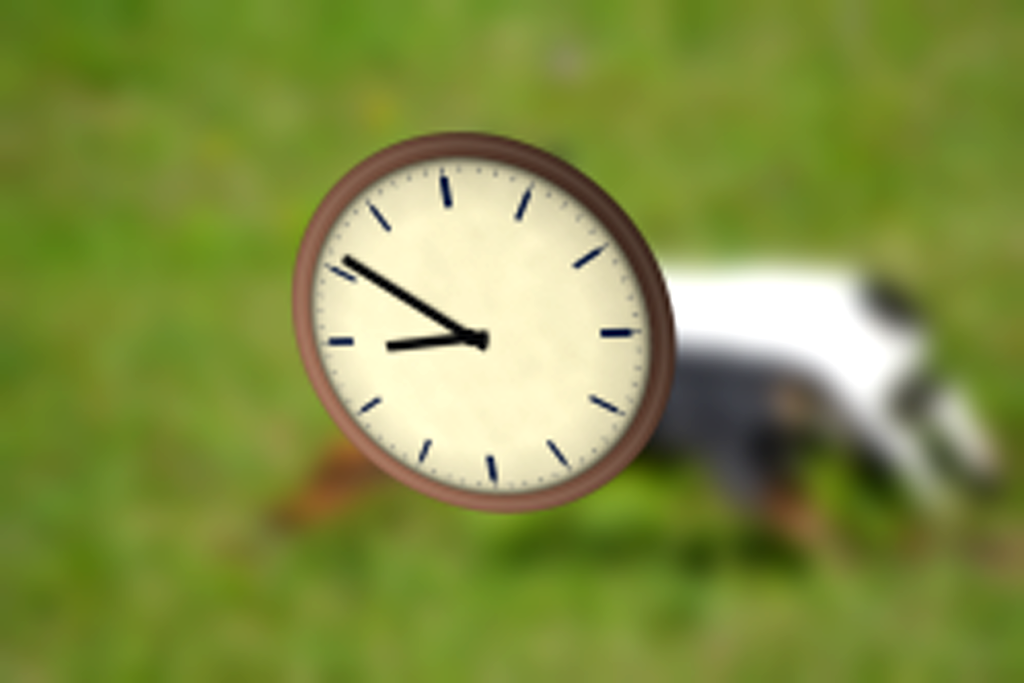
8:51
